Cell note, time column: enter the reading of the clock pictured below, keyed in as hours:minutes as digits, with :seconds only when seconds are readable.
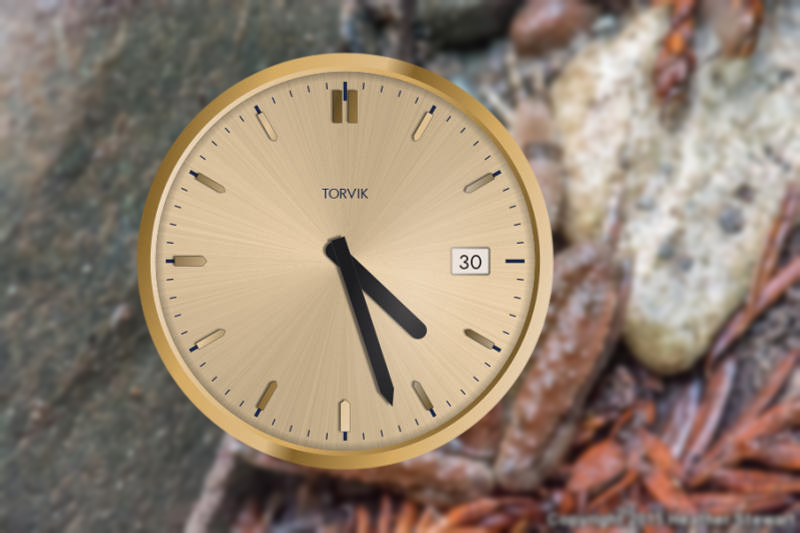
4:27
